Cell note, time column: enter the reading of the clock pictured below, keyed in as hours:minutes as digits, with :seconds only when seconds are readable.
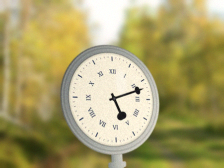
5:12
